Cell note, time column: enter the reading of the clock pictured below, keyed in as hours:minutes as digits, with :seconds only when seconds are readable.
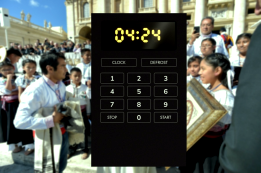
4:24
